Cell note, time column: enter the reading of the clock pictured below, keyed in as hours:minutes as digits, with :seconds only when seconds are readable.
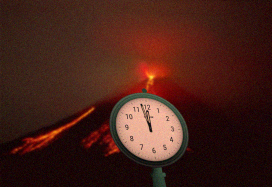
11:58
